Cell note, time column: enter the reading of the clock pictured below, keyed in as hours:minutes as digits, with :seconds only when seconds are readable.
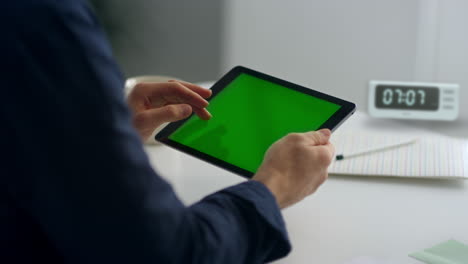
7:07
